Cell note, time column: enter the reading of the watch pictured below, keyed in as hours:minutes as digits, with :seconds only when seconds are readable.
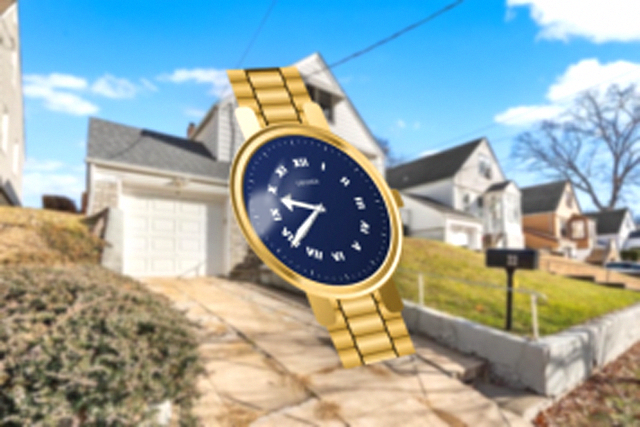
9:39
